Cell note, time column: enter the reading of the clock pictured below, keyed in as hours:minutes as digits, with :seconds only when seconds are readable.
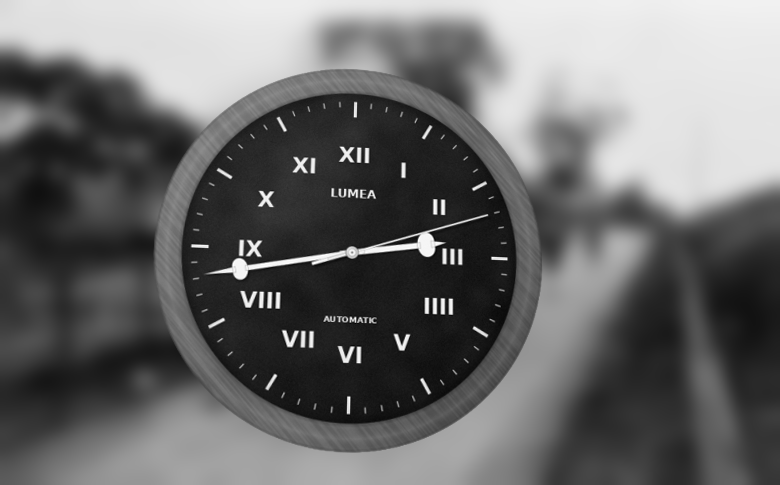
2:43:12
